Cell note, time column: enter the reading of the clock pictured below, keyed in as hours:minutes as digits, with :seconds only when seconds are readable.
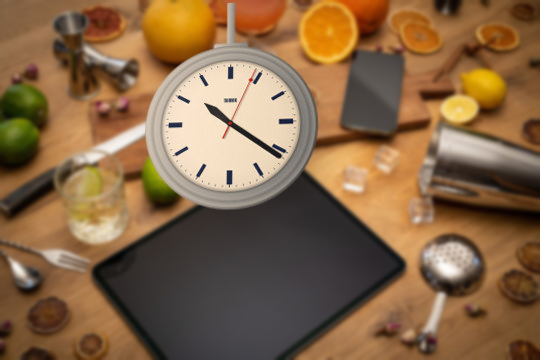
10:21:04
